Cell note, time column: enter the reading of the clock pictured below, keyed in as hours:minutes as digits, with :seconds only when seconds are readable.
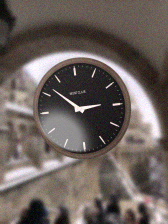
2:52
